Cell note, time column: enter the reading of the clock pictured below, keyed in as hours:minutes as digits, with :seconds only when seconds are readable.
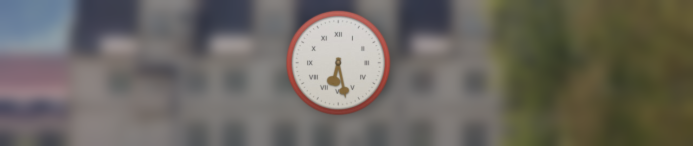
6:28
